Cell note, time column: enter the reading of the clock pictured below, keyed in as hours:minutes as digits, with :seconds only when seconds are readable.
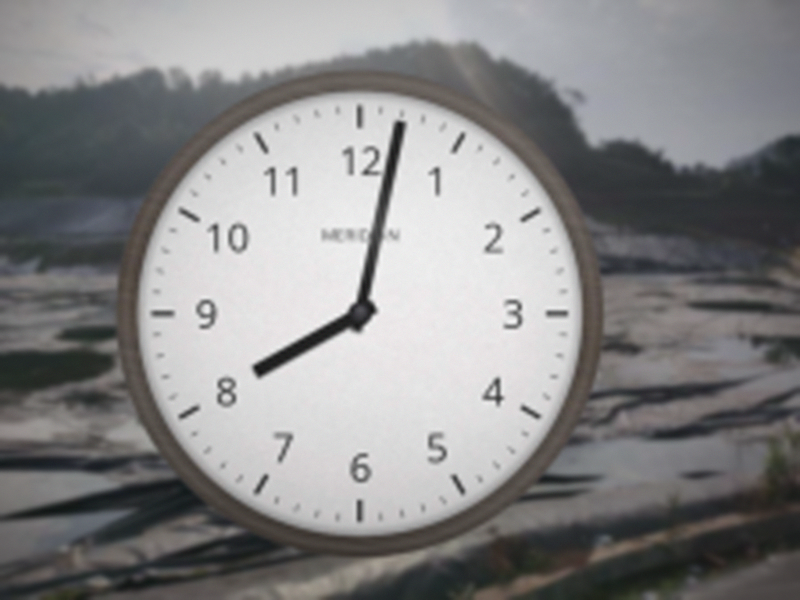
8:02
